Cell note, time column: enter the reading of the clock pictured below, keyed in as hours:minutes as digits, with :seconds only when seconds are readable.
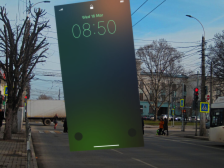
8:50
